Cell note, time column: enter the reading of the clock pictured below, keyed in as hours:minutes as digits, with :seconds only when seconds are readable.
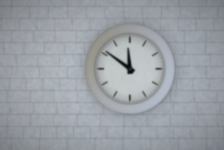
11:51
